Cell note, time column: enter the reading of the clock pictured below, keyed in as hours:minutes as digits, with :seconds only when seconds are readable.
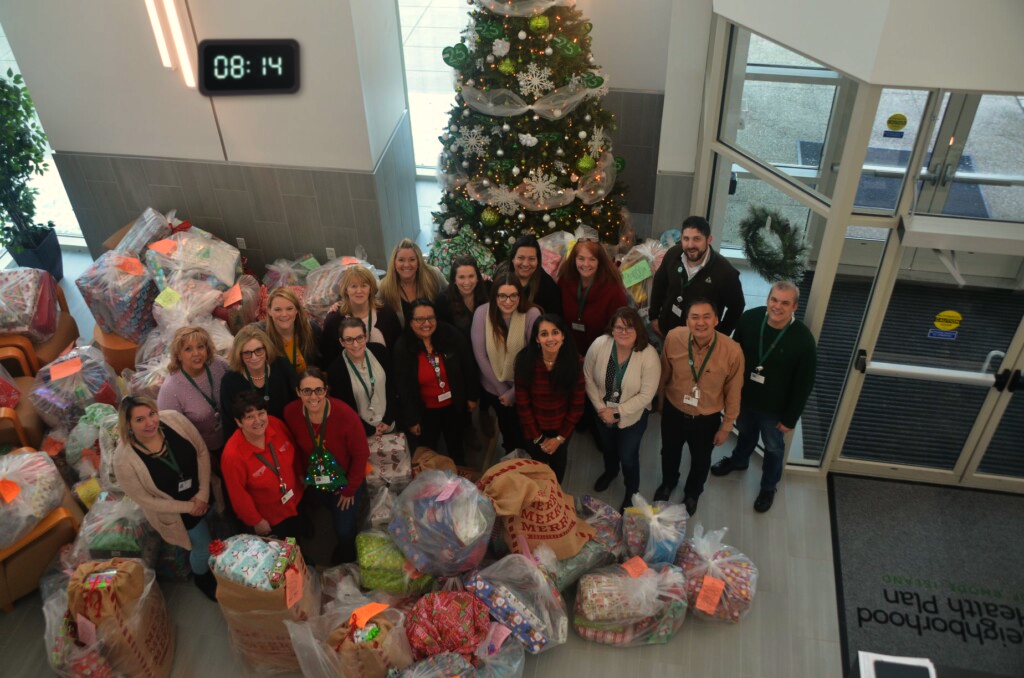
8:14
